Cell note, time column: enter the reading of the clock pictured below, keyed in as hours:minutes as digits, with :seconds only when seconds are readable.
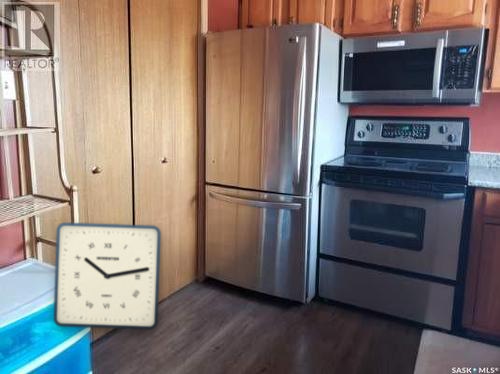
10:13
